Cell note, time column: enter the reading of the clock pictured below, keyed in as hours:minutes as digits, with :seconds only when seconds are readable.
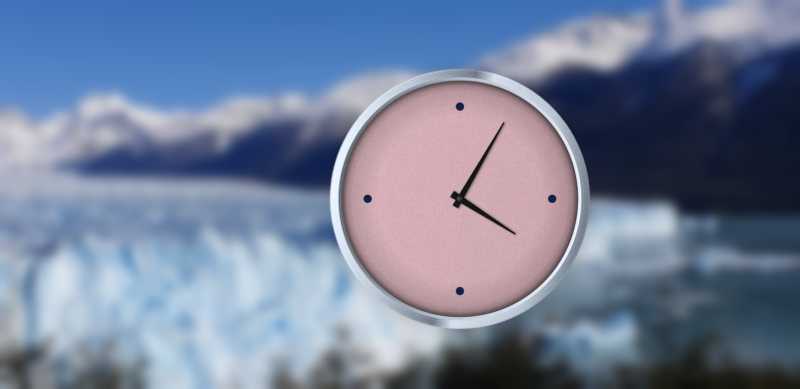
4:05
